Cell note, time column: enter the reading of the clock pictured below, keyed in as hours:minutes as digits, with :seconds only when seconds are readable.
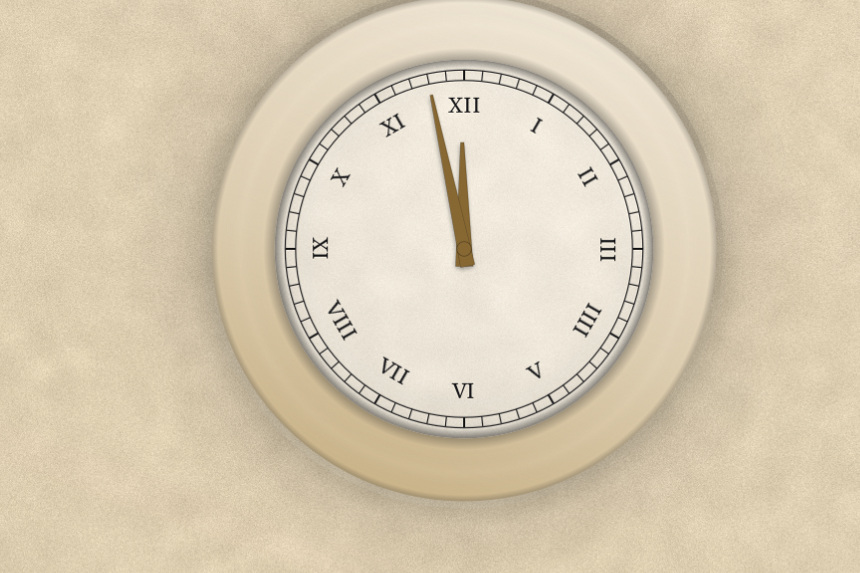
11:58
